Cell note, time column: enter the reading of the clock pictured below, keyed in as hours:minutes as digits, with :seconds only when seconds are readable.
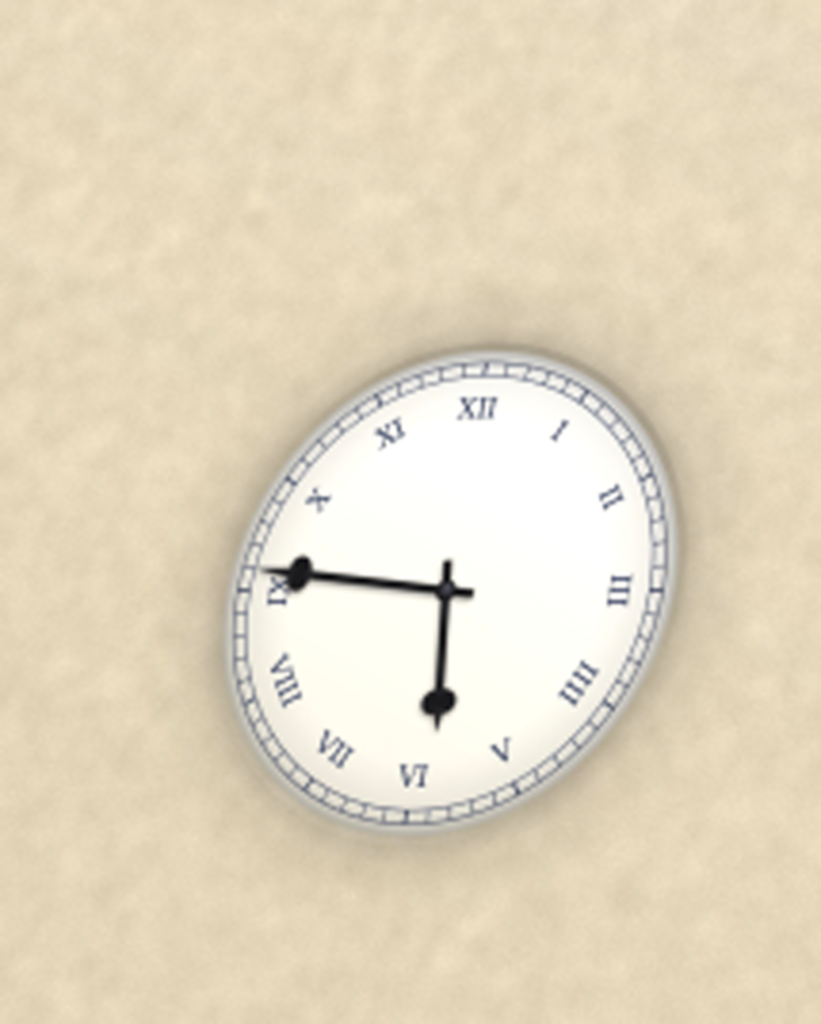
5:46
